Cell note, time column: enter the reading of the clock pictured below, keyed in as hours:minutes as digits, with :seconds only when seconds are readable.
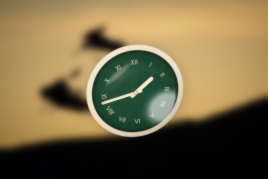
1:43
